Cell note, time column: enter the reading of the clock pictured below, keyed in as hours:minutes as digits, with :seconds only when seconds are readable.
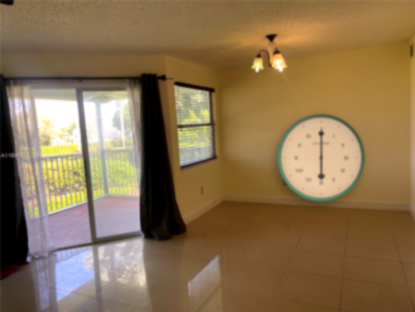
6:00
